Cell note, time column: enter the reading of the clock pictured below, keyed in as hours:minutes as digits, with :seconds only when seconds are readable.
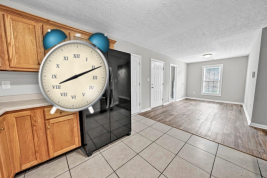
8:11
